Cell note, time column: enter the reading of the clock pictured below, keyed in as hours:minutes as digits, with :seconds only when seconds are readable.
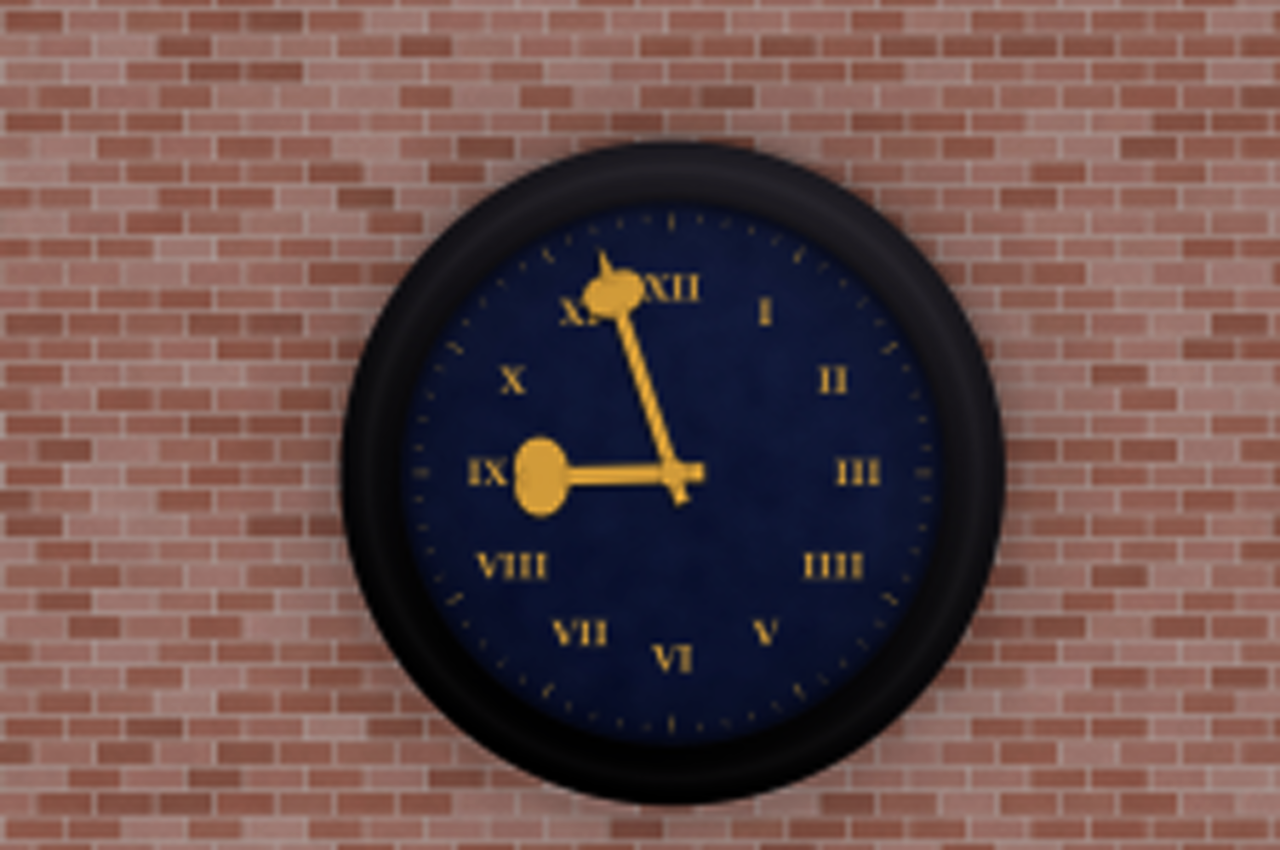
8:57
